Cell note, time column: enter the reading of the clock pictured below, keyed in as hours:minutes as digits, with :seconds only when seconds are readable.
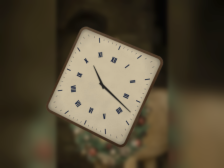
10:18
